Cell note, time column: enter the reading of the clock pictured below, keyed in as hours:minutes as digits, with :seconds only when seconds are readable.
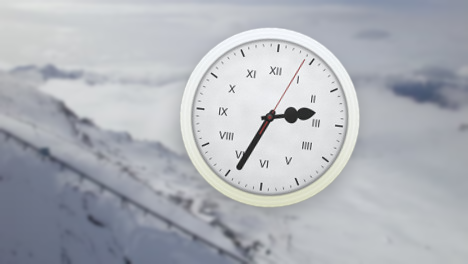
2:34:04
